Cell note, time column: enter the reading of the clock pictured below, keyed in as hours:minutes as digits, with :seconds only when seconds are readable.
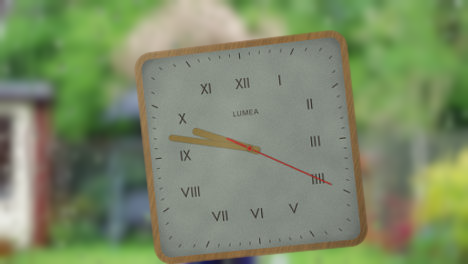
9:47:20
